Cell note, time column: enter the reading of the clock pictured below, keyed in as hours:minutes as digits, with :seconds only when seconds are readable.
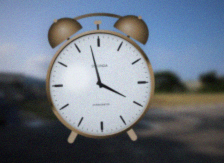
3:58
